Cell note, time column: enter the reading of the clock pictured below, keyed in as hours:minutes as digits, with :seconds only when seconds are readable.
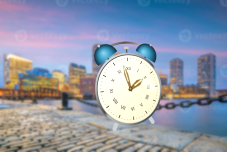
1:58
